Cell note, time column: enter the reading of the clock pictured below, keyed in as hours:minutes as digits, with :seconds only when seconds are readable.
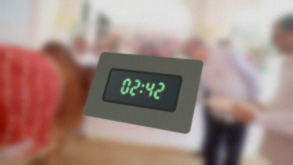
2:42
